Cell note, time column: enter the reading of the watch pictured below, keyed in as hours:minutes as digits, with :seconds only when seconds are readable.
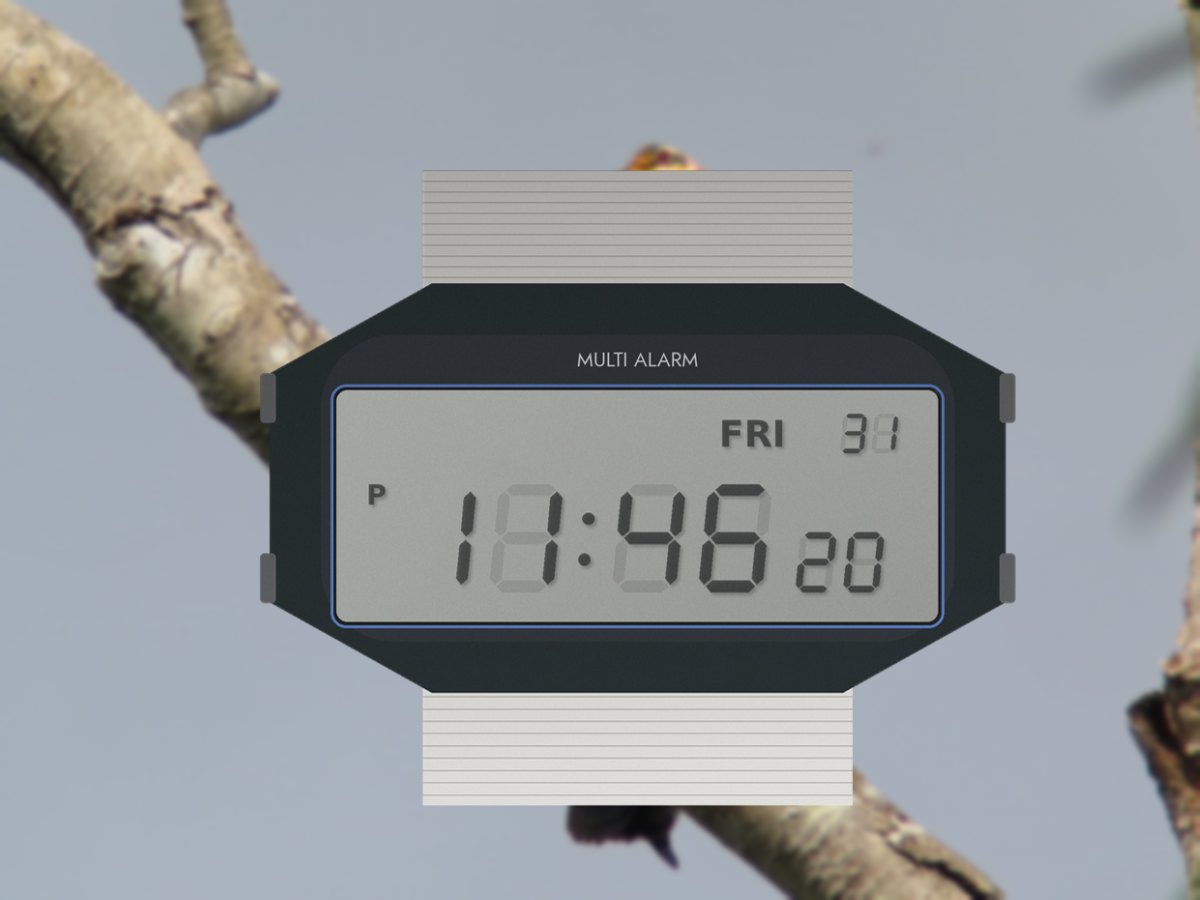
11:46:20
